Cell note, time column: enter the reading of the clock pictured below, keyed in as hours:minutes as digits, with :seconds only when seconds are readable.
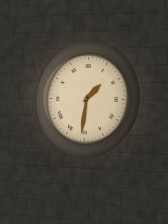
1:31
